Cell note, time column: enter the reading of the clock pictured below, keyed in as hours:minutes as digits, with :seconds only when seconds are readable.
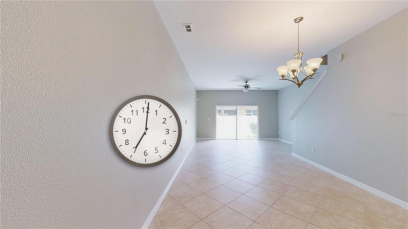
7:01
